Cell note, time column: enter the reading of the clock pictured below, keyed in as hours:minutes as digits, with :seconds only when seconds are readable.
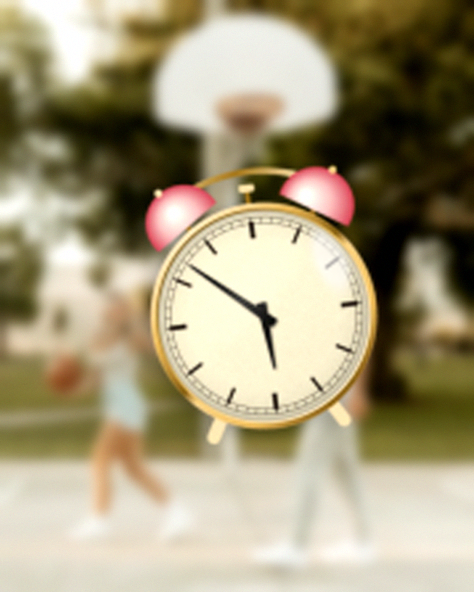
5:52
